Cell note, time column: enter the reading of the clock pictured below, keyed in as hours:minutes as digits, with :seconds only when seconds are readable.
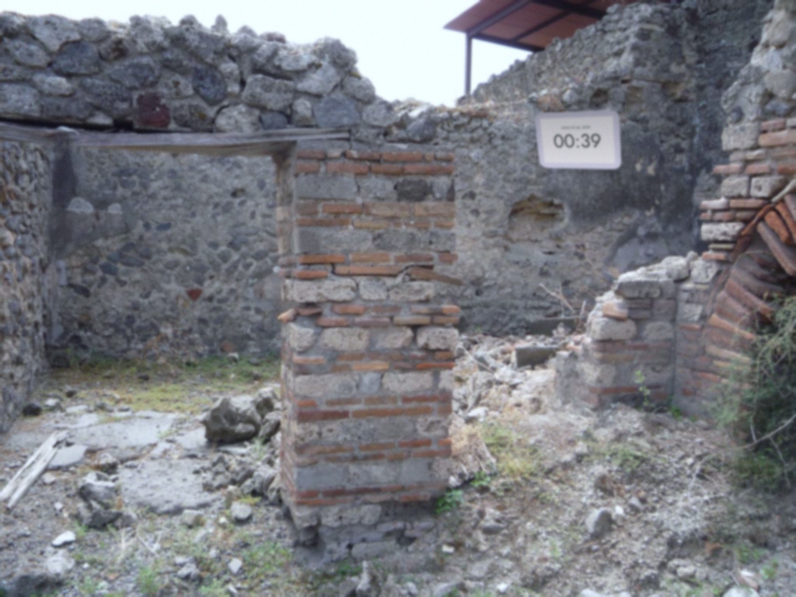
0:39
